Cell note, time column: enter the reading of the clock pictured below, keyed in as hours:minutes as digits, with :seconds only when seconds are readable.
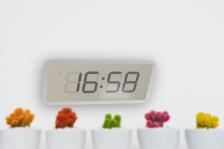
16:58
